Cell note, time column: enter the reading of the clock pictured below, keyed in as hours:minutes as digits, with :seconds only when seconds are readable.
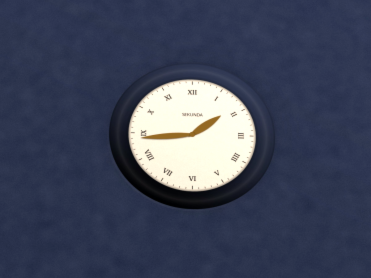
1:44
